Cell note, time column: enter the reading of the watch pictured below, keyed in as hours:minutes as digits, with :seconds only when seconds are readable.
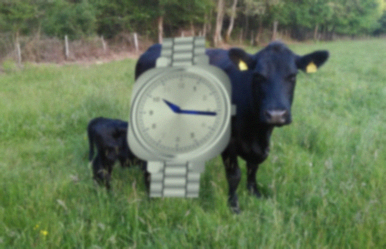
10:16
